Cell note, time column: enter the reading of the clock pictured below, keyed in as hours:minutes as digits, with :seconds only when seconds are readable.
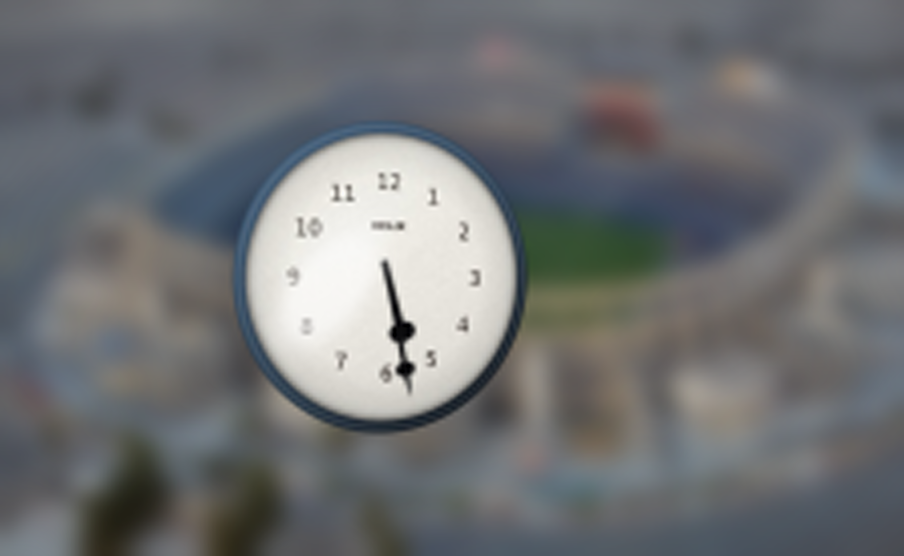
5:28
